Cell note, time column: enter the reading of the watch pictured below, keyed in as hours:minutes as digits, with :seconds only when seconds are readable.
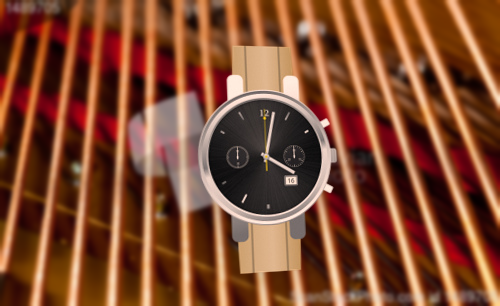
4:02
